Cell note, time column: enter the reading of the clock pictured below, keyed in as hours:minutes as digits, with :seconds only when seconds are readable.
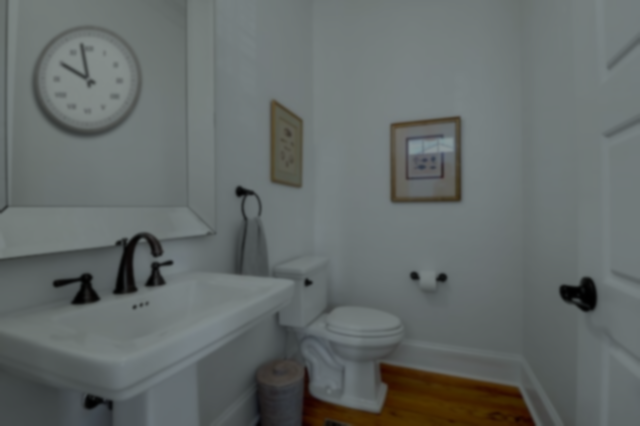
9:58
